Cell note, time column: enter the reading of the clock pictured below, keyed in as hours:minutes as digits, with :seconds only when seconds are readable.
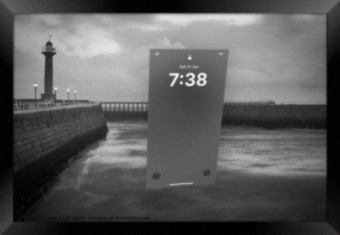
7:38
